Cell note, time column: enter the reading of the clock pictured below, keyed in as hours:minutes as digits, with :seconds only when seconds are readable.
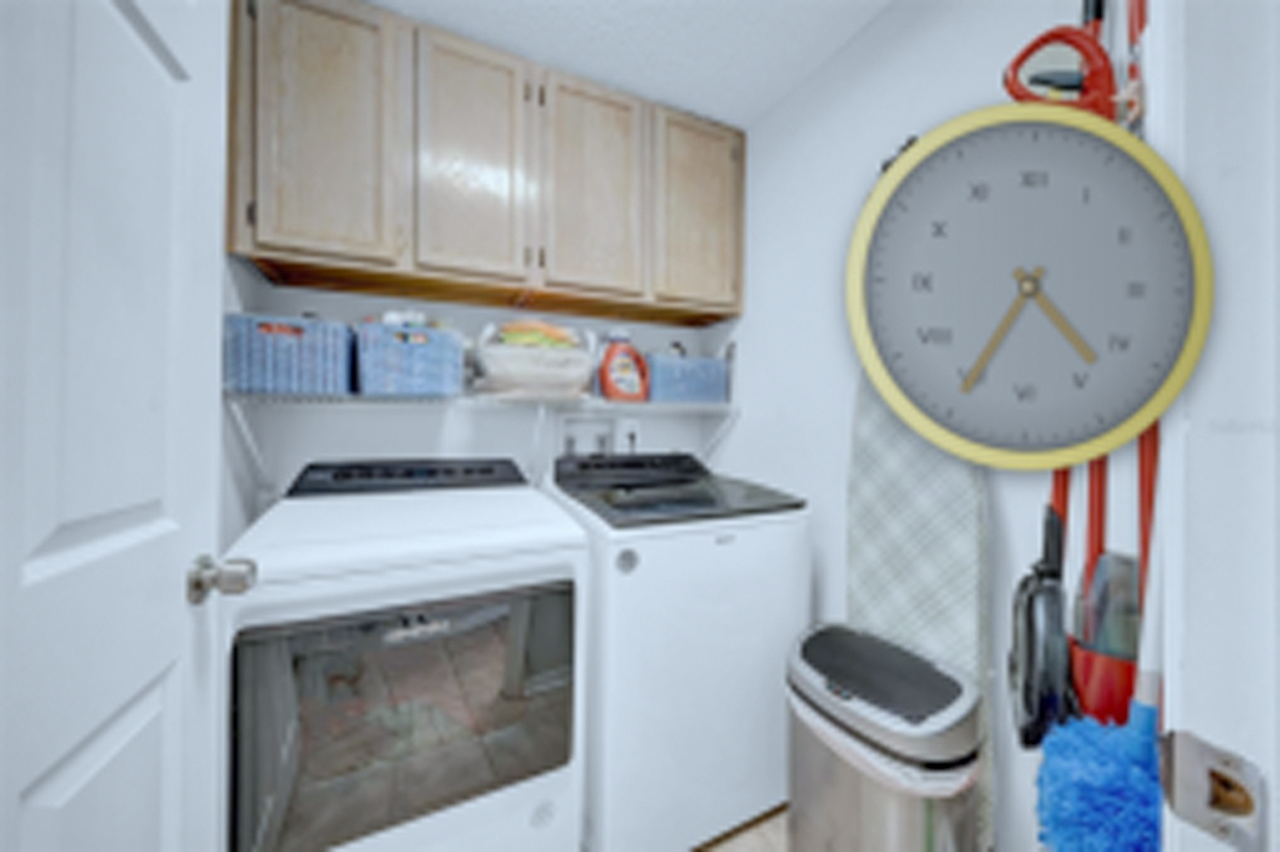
4:35
